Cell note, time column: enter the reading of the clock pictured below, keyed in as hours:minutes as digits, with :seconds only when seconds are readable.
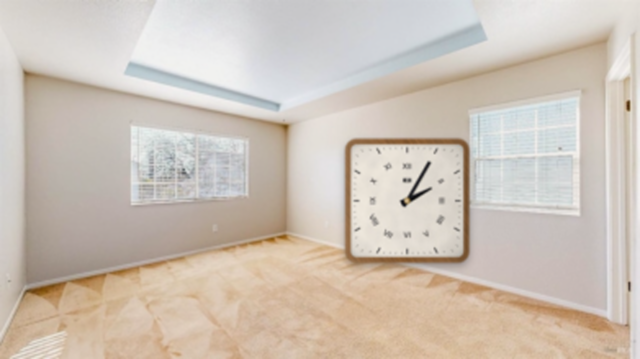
2:05
